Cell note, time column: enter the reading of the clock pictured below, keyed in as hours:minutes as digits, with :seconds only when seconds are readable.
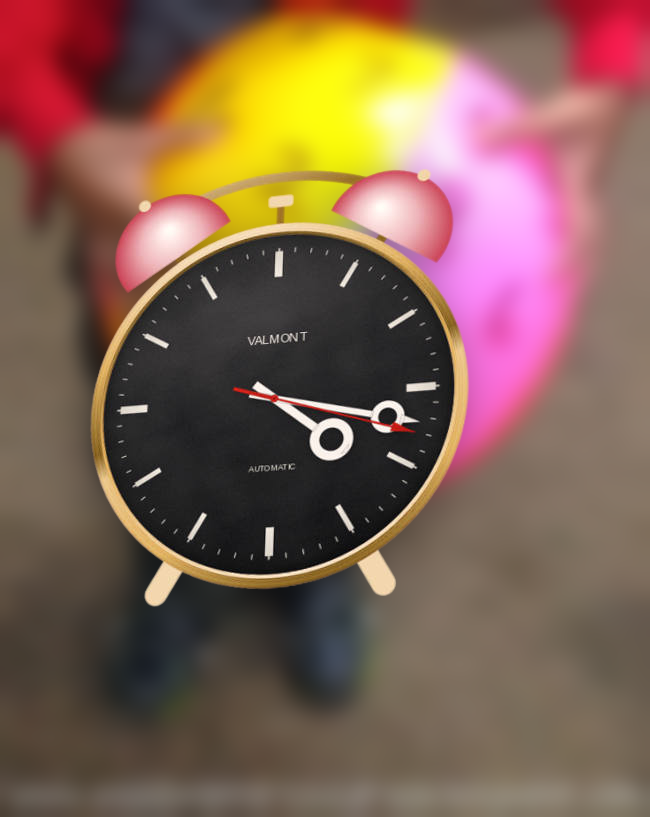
4:17:18
